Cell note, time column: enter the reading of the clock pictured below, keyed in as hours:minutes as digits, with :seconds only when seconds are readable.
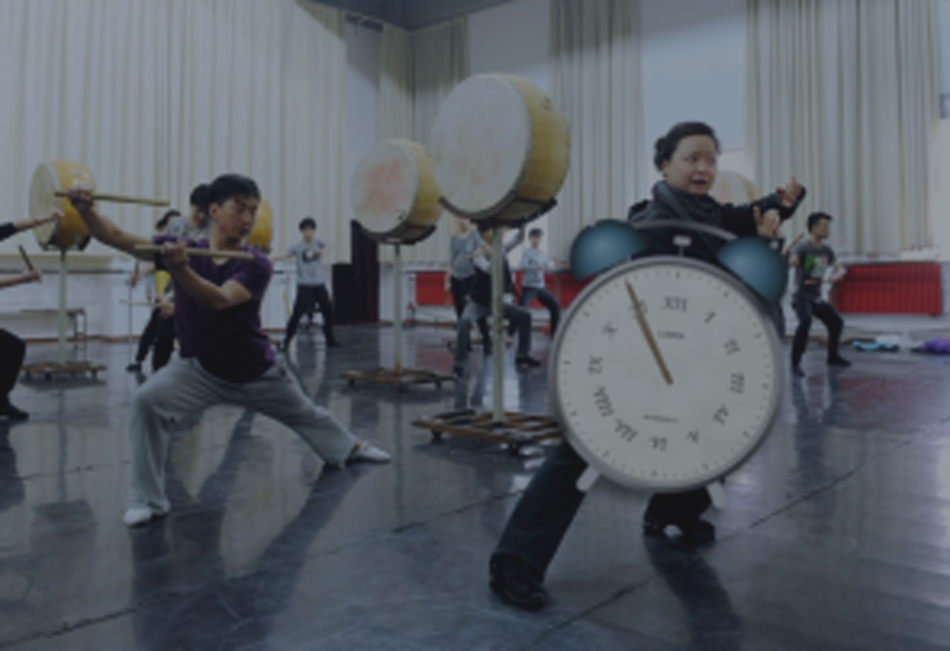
10:55
